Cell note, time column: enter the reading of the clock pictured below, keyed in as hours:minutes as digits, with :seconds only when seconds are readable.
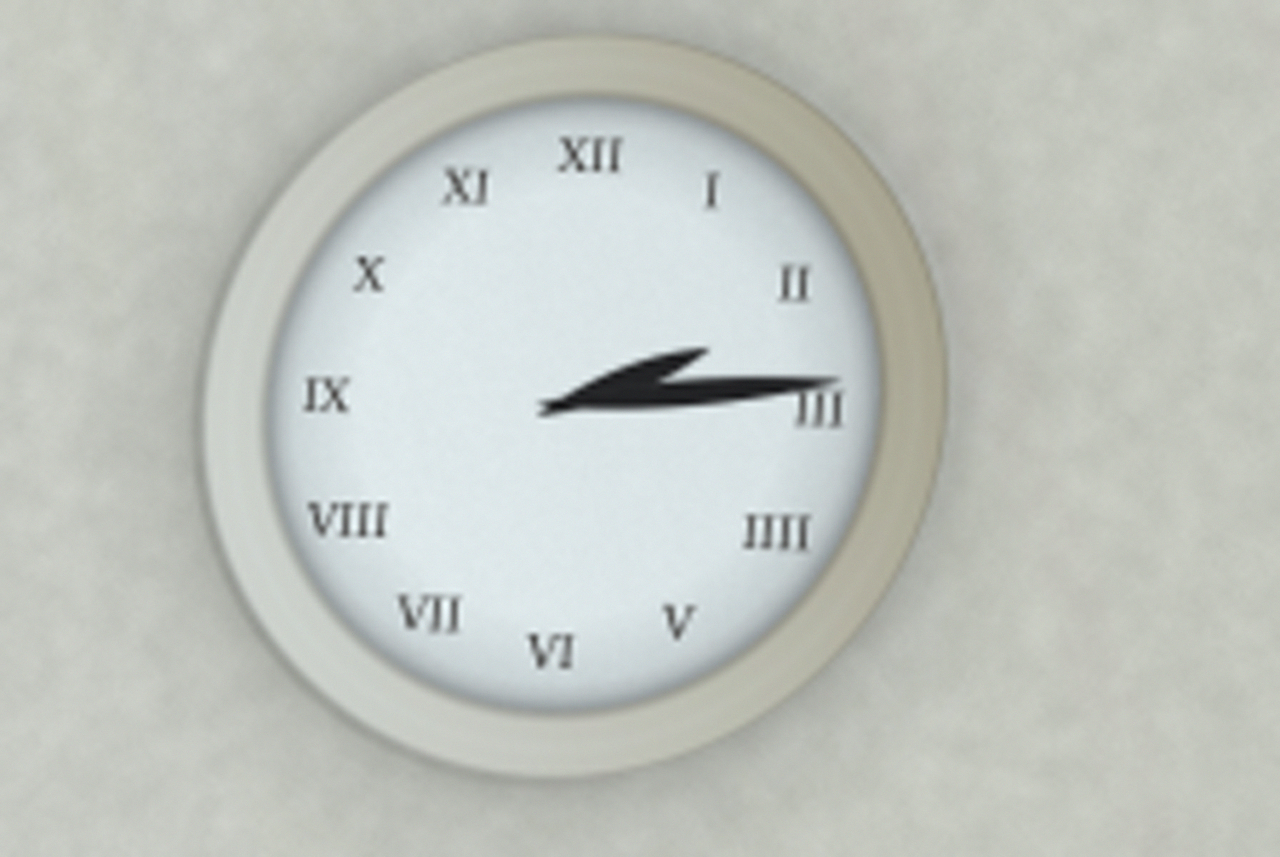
2:14
